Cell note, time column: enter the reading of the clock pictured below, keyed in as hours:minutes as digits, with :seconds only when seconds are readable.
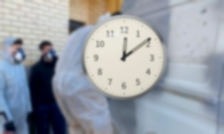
12:09
